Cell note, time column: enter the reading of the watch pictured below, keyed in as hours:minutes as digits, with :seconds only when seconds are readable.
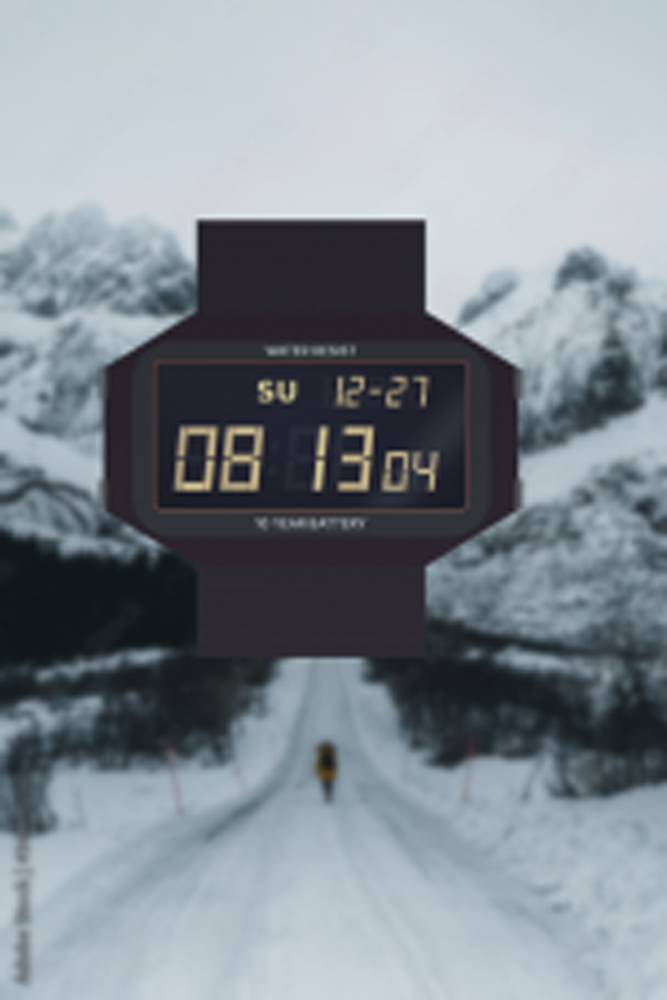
8:13:04
